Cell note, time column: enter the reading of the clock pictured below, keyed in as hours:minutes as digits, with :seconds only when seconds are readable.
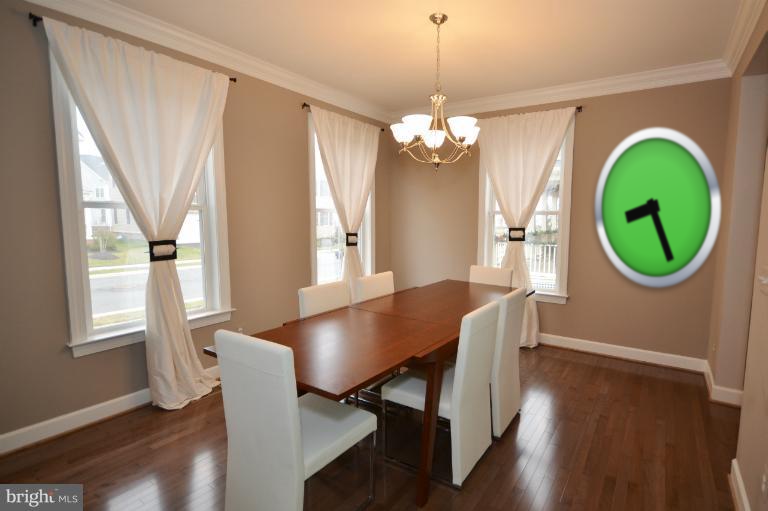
8:26
